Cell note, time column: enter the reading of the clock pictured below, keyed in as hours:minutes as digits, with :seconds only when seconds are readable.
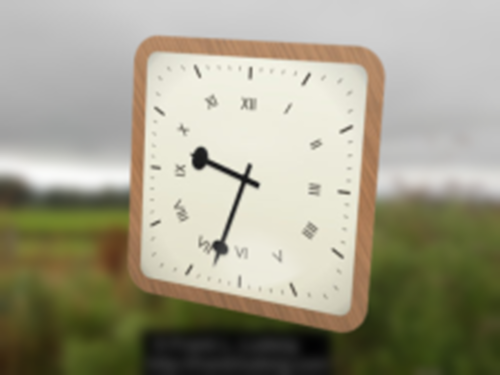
9:33
